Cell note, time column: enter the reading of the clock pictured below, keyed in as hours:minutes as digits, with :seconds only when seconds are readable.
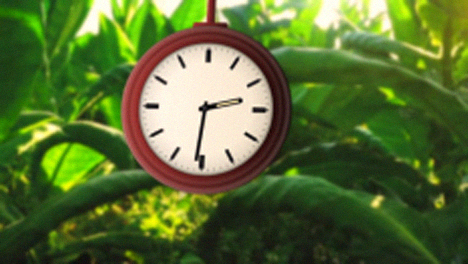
2:31
